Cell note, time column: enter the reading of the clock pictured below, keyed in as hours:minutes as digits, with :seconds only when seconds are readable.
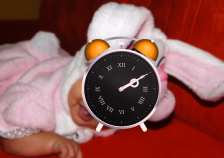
2:10
